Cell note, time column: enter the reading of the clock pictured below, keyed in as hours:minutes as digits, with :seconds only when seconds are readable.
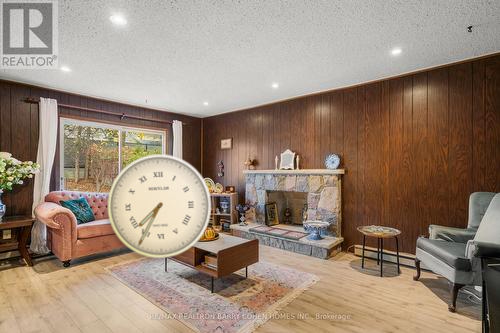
7:35
